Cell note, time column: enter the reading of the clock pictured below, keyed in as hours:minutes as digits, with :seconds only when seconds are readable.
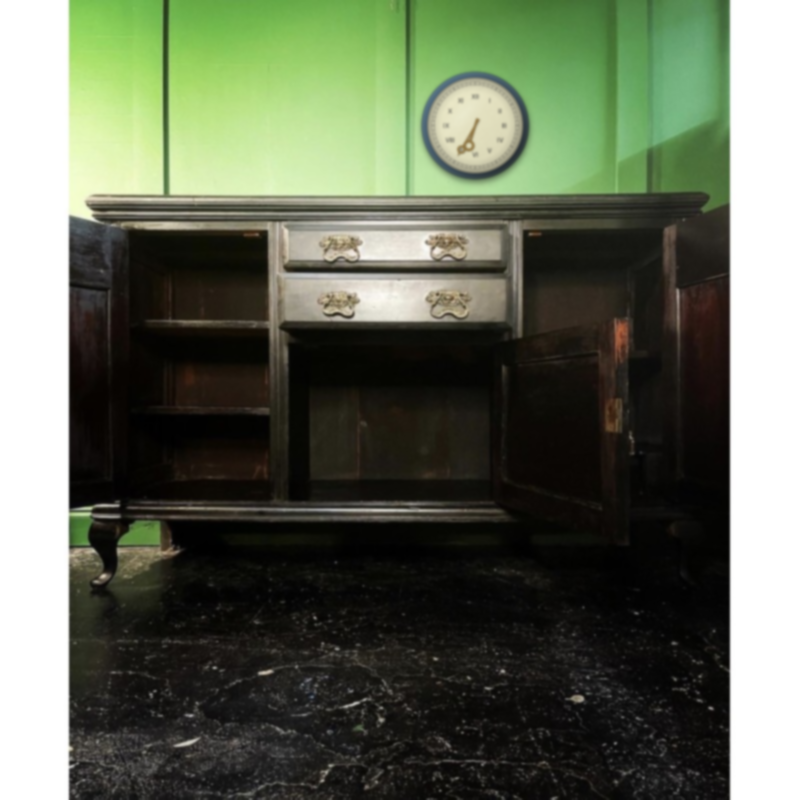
6:35
